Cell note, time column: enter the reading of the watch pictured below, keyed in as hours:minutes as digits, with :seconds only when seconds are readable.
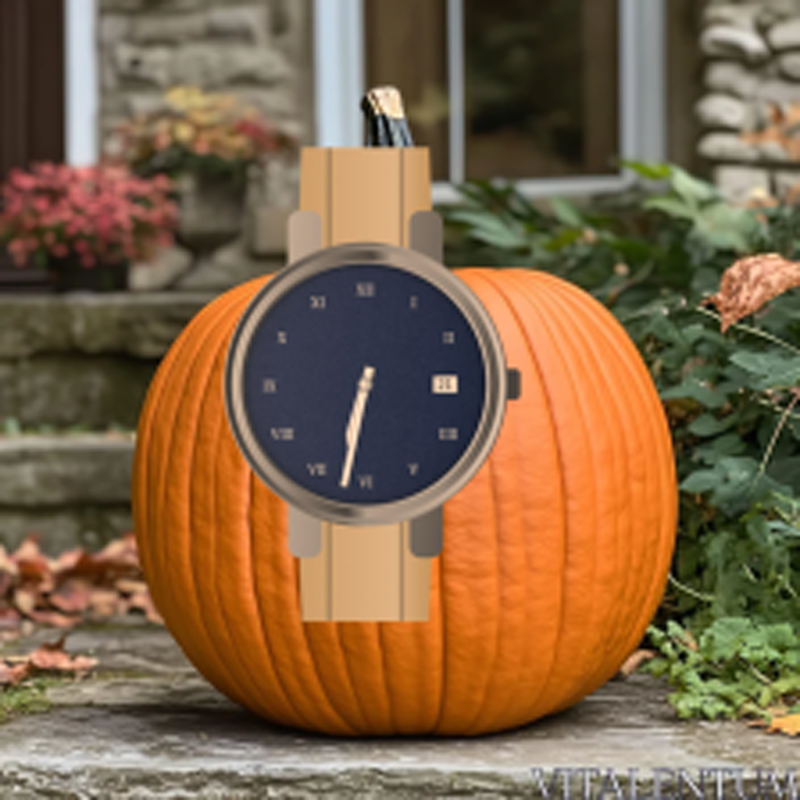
6:32
